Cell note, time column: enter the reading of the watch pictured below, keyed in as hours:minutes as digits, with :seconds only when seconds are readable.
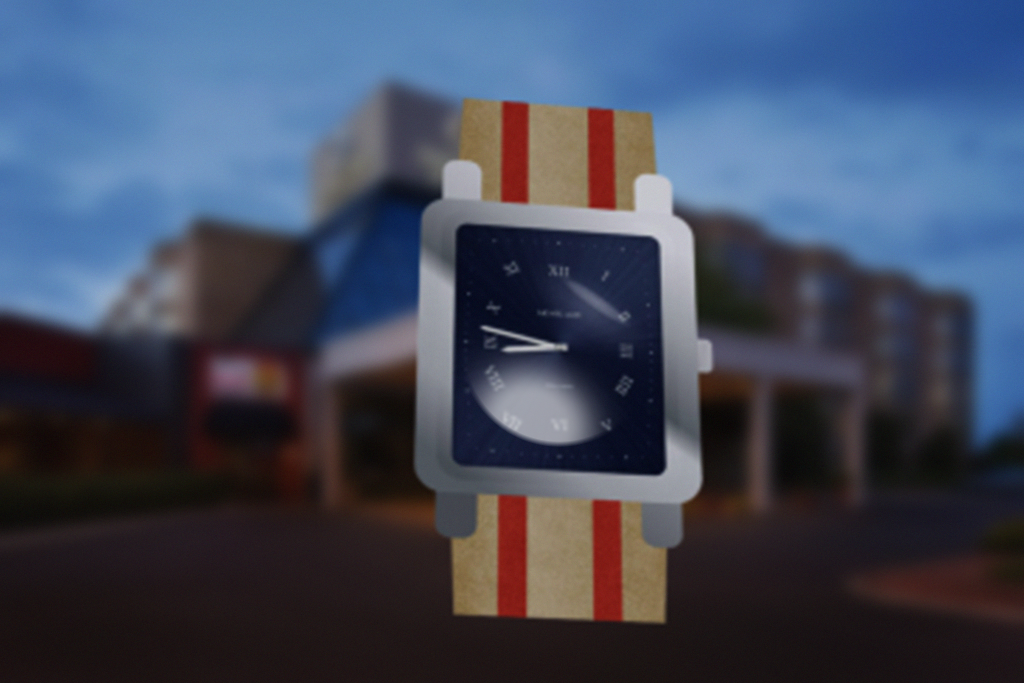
8:47
